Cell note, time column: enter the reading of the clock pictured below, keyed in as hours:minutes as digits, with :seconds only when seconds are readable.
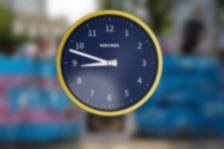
8:48
